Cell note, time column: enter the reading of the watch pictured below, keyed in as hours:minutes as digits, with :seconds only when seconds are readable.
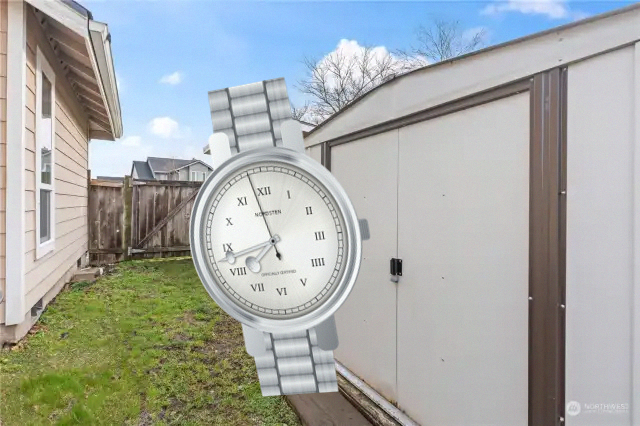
7:42:58
